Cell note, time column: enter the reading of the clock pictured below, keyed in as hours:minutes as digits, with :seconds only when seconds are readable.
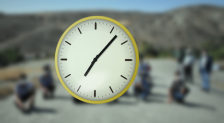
7:07
